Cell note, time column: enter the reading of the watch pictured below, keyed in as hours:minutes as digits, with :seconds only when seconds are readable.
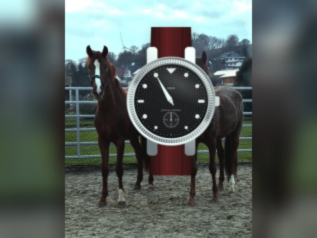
10:55
